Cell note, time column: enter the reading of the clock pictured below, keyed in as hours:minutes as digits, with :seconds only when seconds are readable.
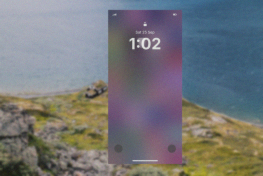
1:02
